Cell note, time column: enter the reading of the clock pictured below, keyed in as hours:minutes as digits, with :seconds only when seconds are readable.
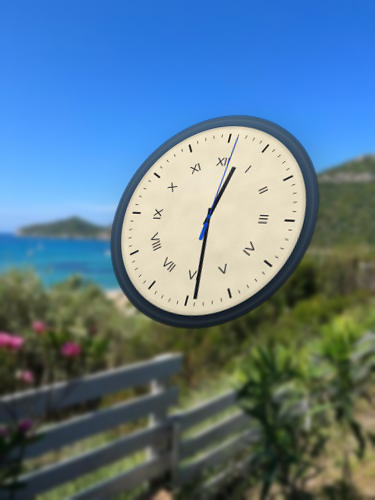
12:29:01
